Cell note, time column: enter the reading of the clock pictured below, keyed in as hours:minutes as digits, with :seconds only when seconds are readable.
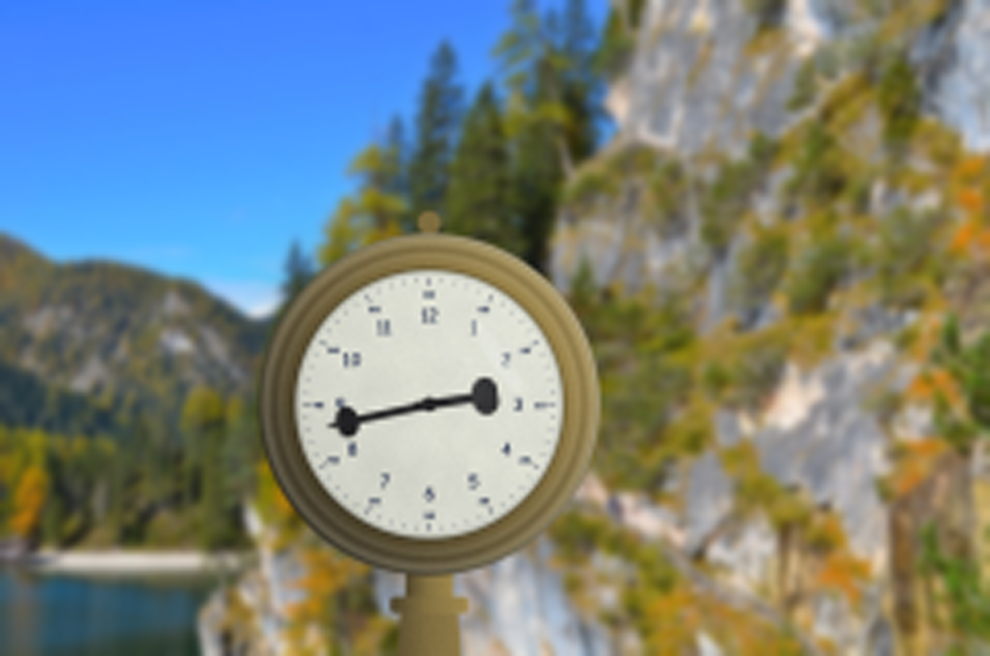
2:43
